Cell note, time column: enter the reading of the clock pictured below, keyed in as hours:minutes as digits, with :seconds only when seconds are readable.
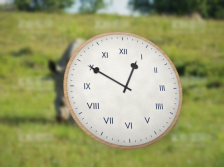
12:50
